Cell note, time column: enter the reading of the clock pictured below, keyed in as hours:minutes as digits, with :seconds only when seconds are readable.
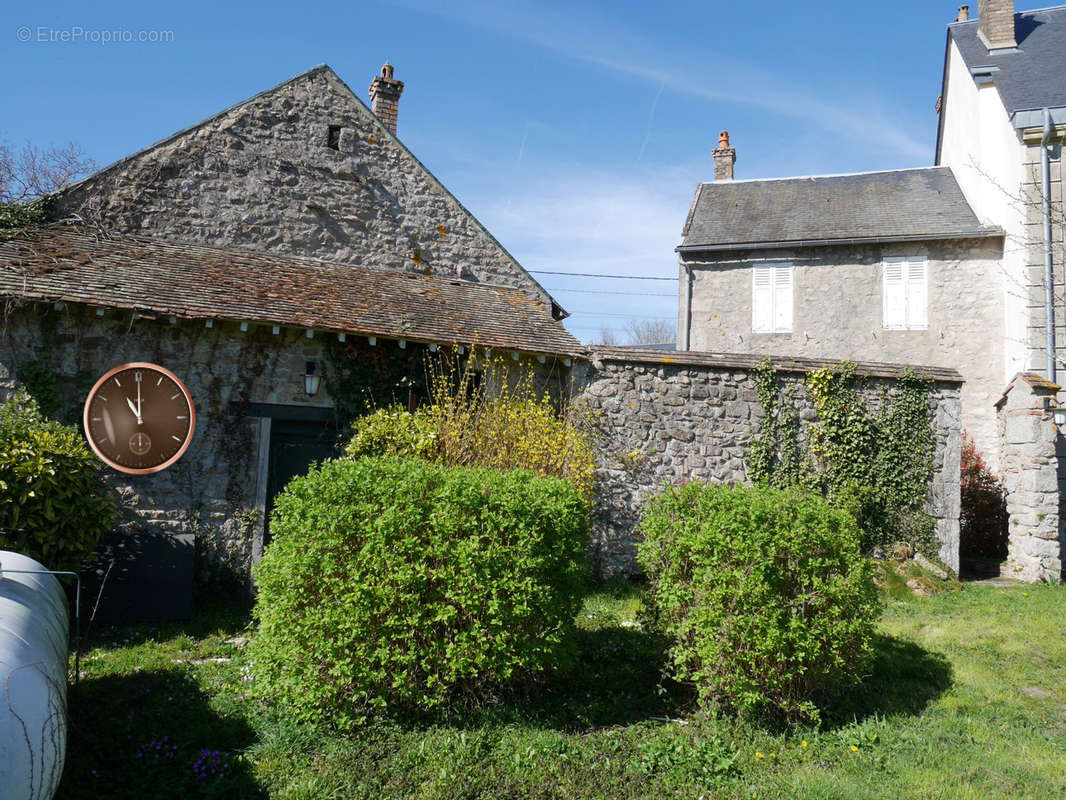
11:00
